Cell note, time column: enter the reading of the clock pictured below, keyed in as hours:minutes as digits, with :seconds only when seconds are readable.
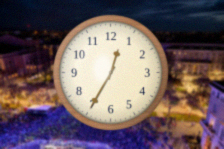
12:35
